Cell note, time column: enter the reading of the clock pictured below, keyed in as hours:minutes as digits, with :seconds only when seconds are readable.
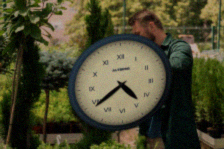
4:39
